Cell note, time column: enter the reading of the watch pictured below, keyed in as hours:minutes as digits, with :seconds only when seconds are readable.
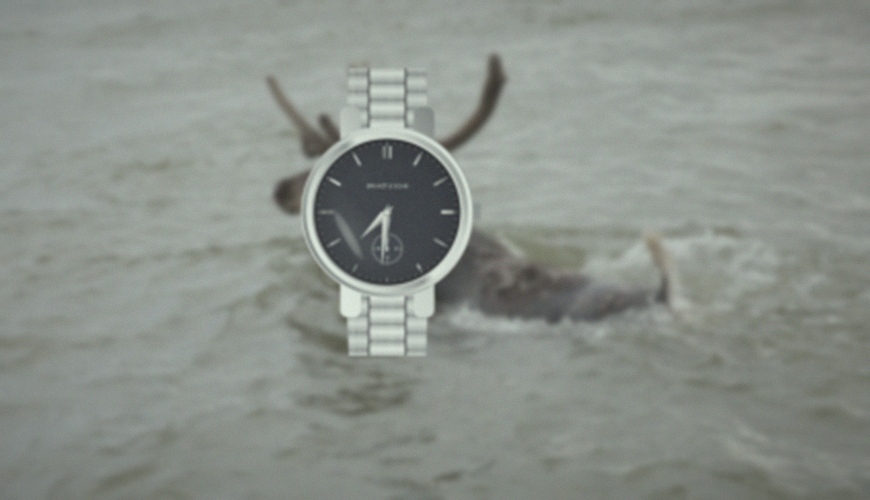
7:31
